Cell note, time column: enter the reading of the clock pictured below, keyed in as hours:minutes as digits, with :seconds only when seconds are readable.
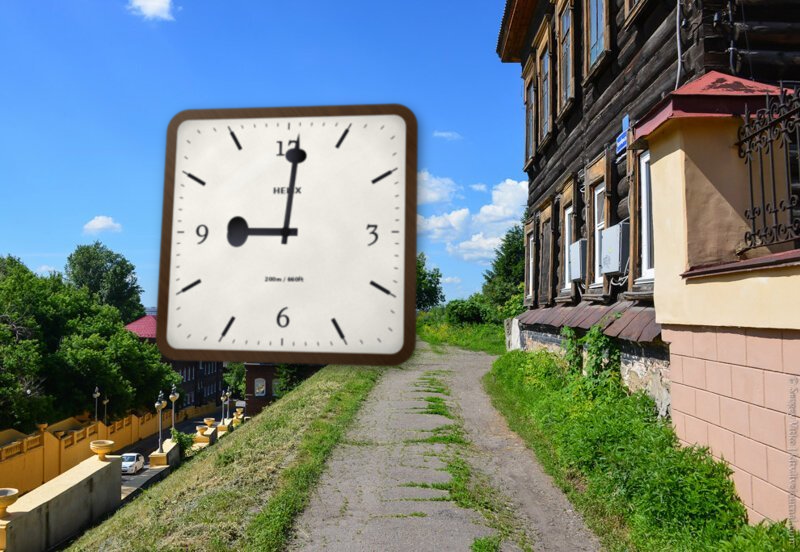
9:01
